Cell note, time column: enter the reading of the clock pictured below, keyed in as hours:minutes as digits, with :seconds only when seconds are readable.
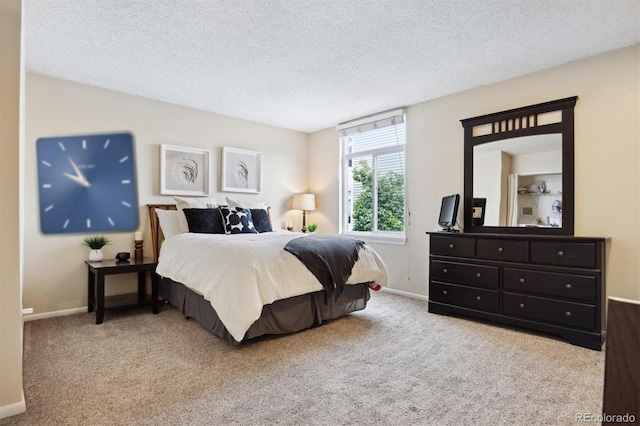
9:55
